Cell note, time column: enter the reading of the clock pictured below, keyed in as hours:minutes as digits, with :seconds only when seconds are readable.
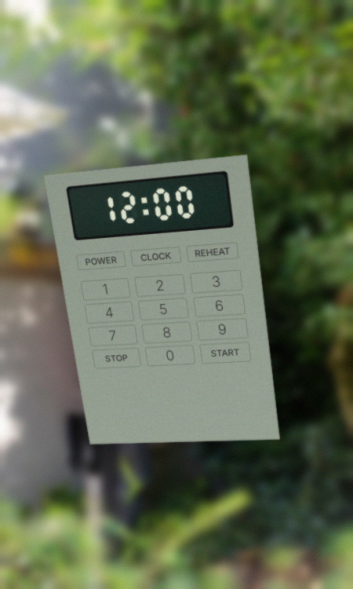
12:00
